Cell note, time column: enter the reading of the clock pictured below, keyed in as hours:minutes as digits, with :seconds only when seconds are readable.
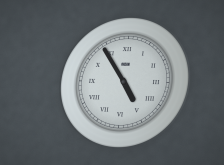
4:54
